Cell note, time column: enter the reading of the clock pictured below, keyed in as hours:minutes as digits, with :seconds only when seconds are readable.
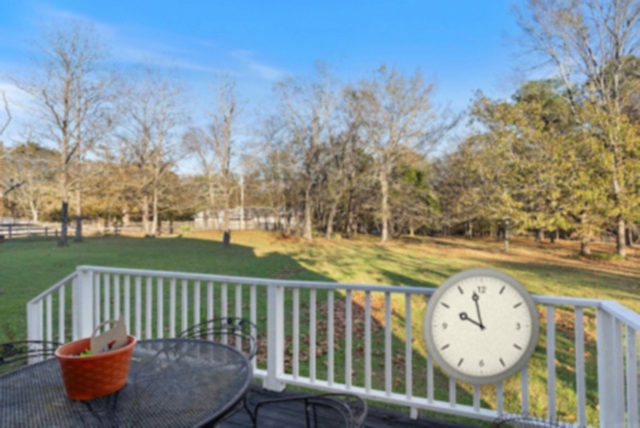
9:58
